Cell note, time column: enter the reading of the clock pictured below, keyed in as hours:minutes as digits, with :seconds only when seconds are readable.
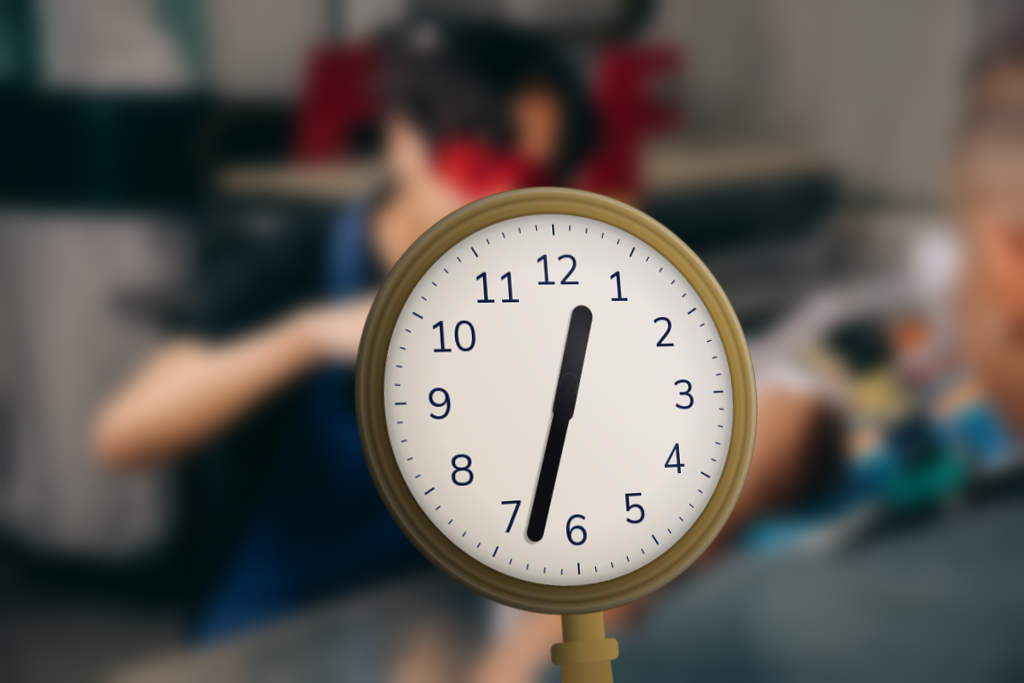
12:33
